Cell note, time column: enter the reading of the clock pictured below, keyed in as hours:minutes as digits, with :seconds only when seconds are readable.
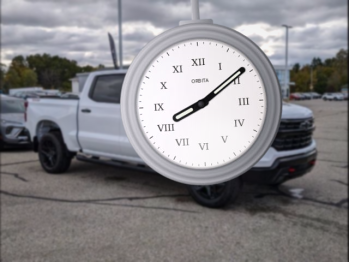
8:09
